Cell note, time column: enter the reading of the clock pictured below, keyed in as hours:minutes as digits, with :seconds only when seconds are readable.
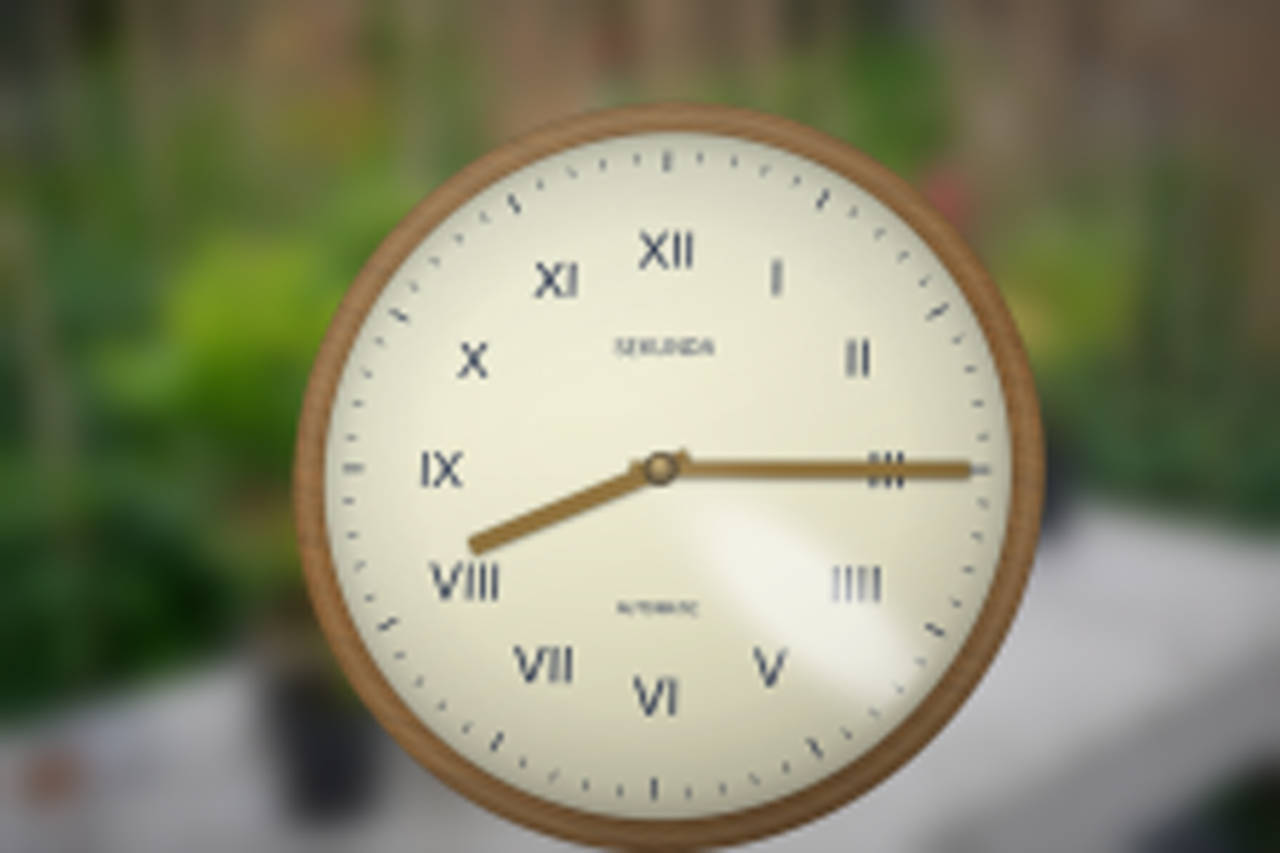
8:15
